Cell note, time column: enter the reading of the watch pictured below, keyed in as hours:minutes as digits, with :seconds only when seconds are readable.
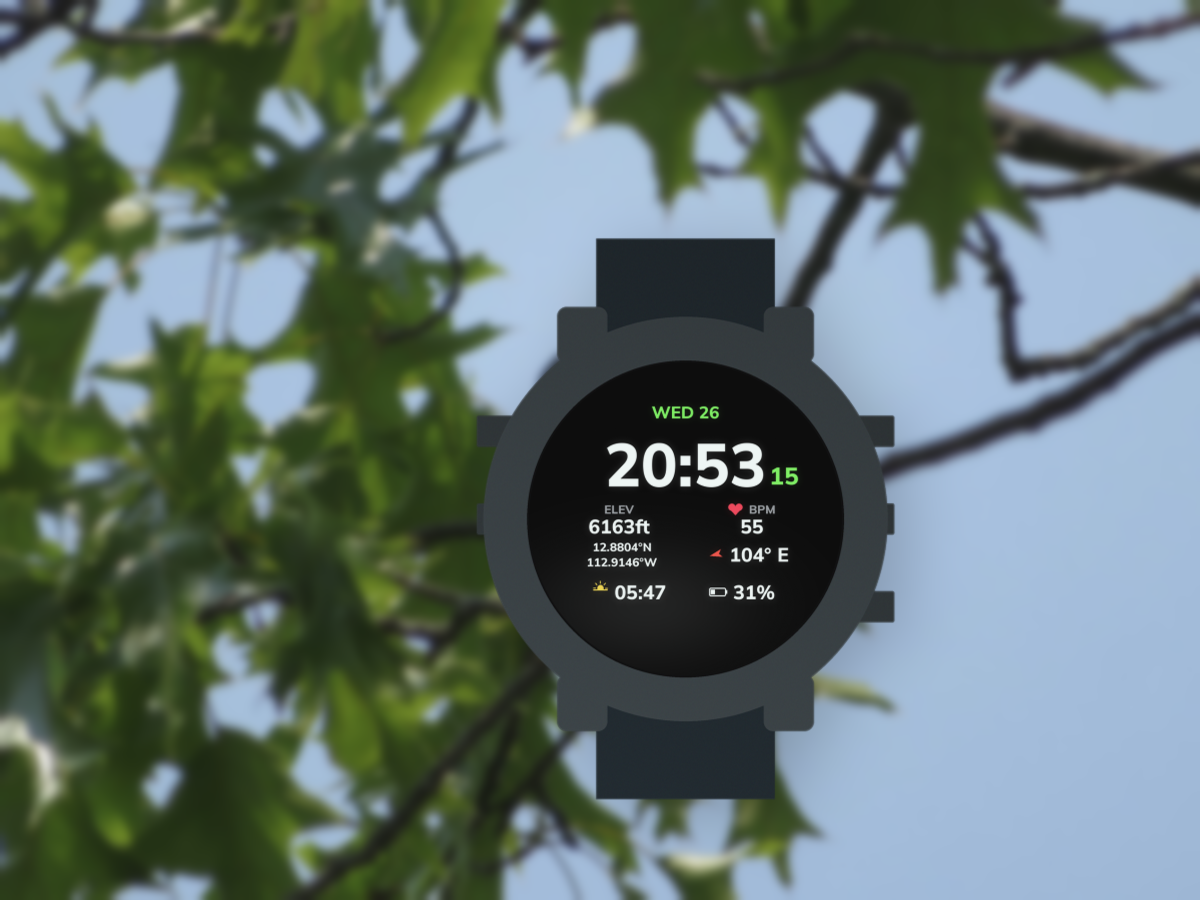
20:53:15
